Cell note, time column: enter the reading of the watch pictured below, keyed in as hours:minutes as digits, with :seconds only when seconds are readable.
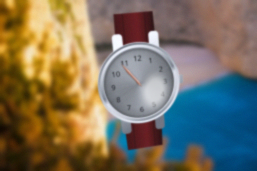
10:54
